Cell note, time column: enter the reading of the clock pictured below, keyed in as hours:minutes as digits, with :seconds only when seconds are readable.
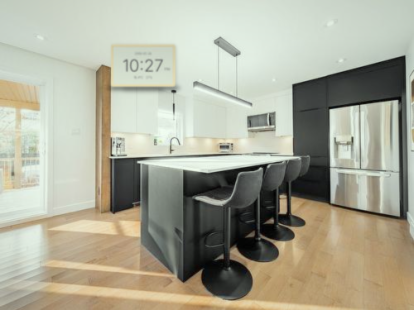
10:27
